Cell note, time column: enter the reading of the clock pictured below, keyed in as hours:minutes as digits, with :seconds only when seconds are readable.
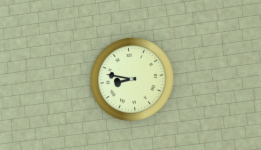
8:48
